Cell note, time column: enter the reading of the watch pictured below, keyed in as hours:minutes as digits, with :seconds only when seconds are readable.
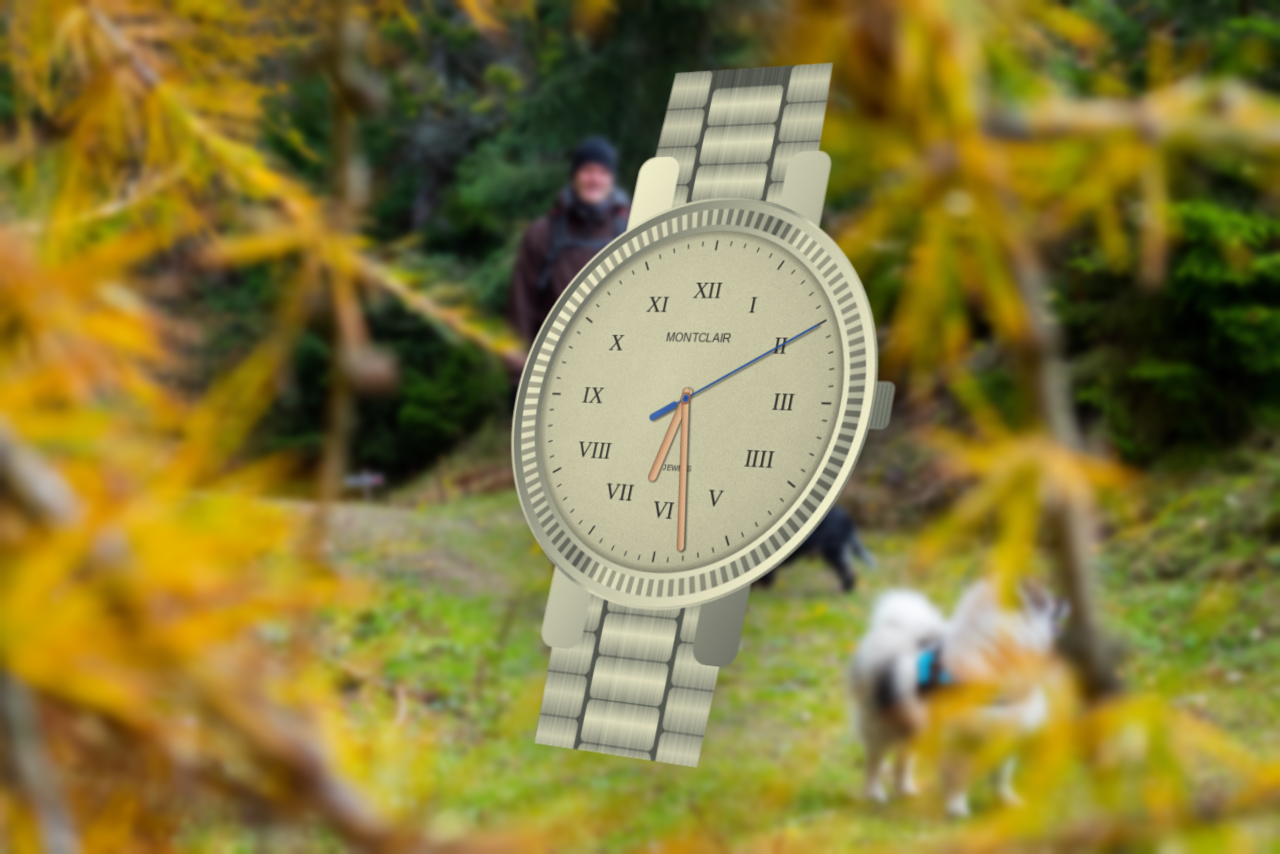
6:28:10
